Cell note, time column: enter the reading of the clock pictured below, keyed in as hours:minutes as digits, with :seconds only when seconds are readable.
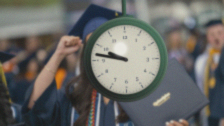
9:47
